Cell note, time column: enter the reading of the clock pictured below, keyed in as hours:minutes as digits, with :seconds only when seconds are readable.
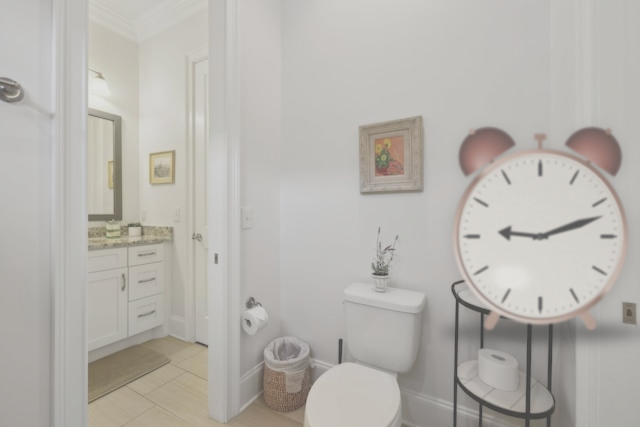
9:12
